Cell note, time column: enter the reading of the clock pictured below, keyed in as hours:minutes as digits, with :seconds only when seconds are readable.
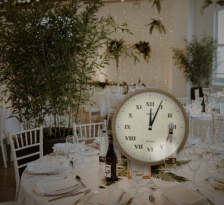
12:04
